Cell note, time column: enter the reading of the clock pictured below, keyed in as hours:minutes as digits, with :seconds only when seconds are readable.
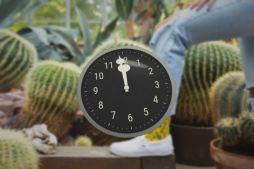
11:59
